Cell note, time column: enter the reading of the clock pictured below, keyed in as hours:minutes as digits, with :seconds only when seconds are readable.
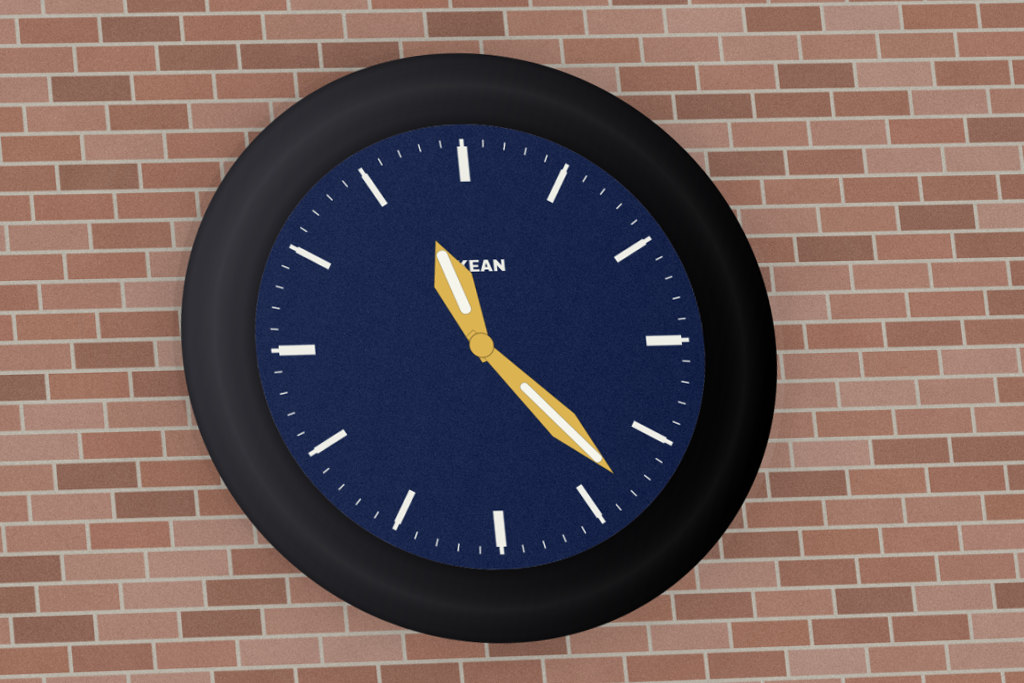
11:23
